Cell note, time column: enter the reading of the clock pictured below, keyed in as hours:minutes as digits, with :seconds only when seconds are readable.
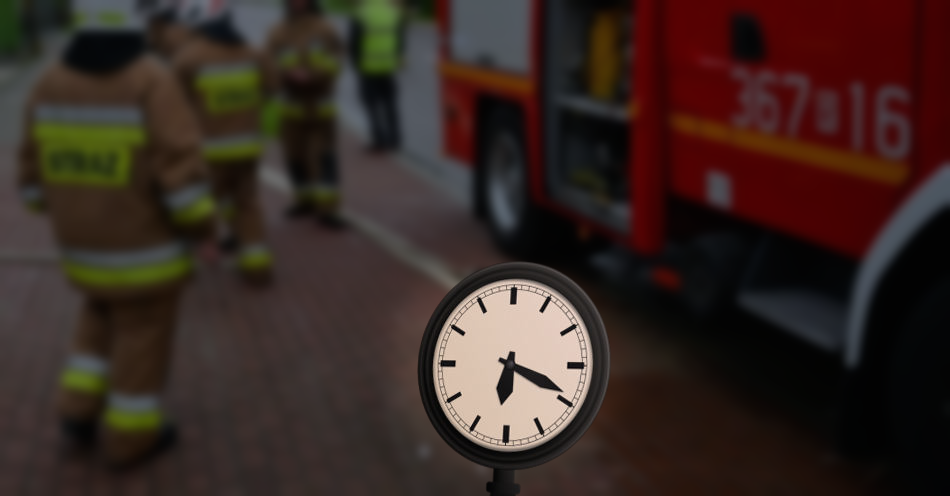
6:19
